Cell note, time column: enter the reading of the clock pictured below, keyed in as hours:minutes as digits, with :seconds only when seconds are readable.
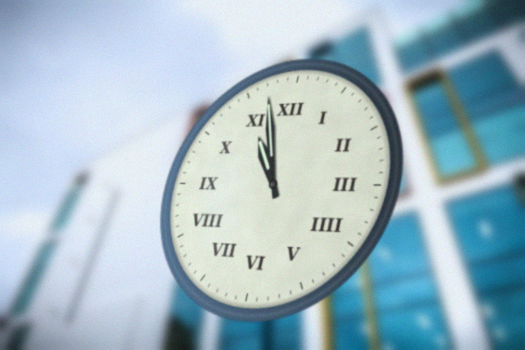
10:57
